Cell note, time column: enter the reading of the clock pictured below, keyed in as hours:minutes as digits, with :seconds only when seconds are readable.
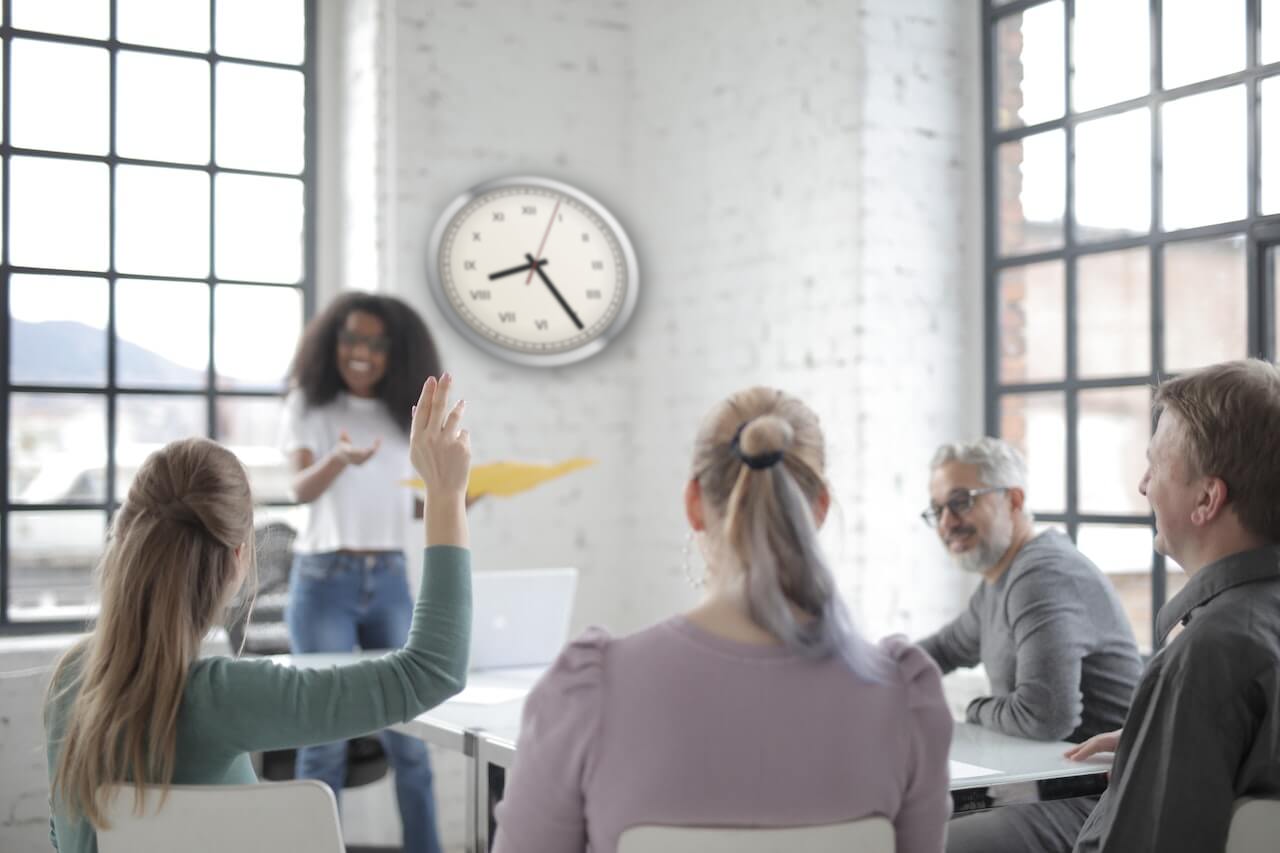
8:25:04
